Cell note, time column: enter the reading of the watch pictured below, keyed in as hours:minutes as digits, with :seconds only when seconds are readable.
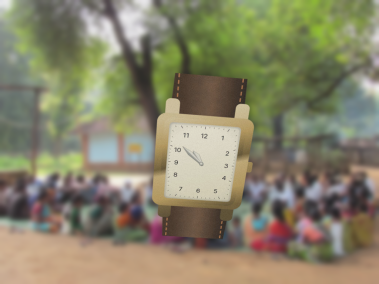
10:52
